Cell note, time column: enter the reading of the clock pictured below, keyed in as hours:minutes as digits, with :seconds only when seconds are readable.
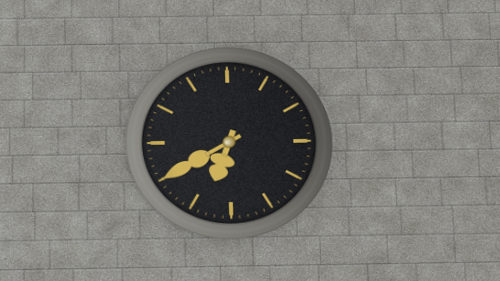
6:40
